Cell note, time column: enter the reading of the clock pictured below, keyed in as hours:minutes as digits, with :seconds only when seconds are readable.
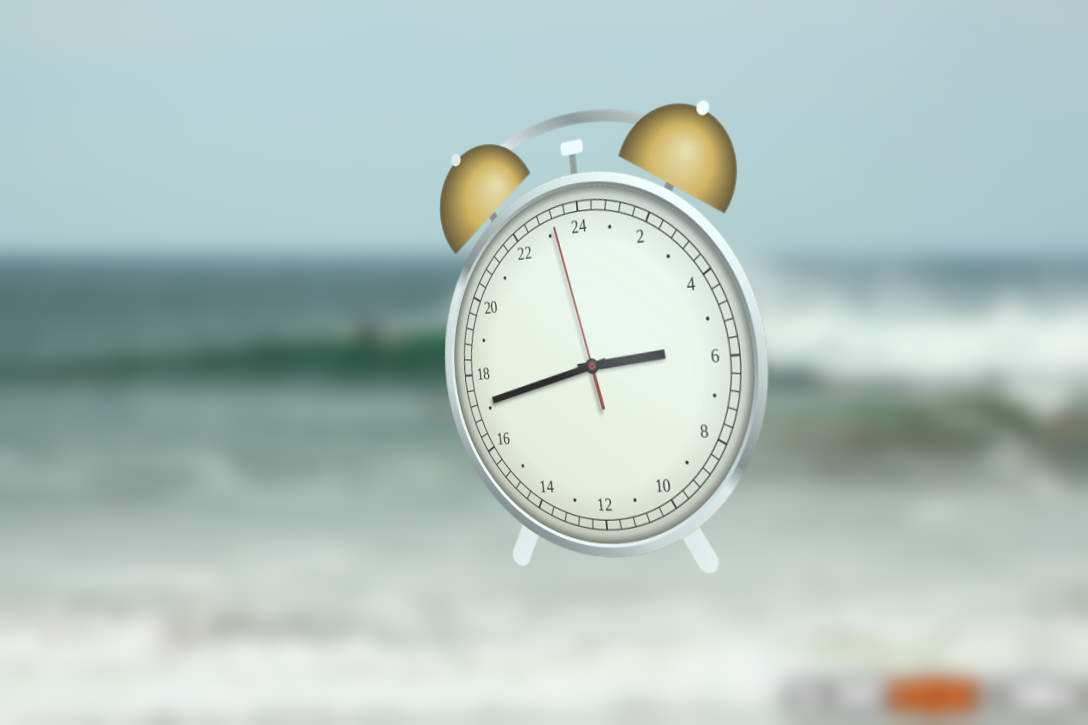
5:42:58
